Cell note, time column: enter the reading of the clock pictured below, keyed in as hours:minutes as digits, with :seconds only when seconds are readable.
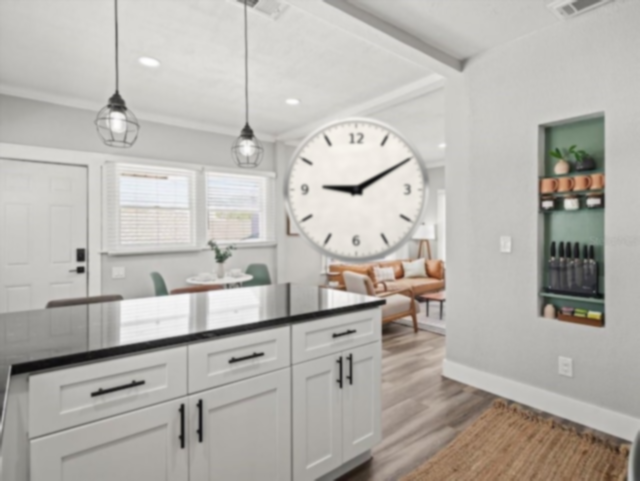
9:10
